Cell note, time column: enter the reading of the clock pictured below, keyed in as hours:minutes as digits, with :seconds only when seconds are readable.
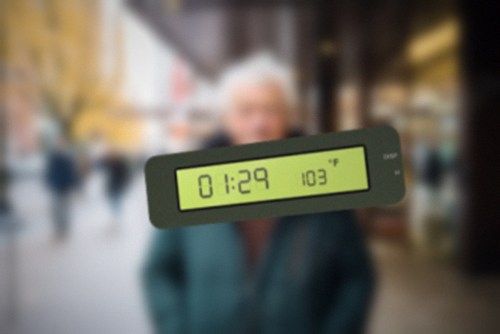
1:29
